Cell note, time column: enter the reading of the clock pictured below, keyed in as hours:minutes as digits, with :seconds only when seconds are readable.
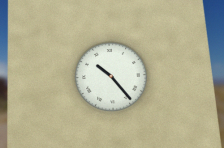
10:24
